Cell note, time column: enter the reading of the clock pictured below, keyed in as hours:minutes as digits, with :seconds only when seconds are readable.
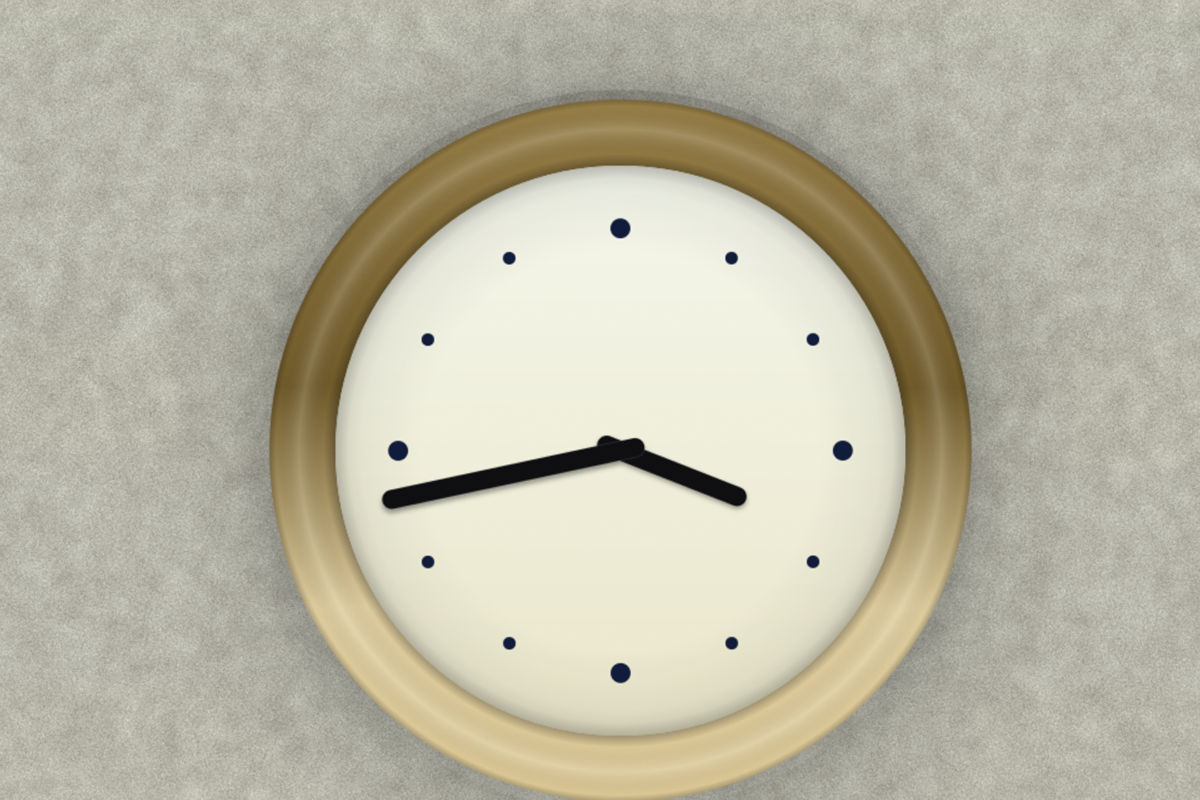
3:43
